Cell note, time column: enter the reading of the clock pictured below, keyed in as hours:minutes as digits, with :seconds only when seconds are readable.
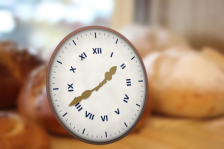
1:41
